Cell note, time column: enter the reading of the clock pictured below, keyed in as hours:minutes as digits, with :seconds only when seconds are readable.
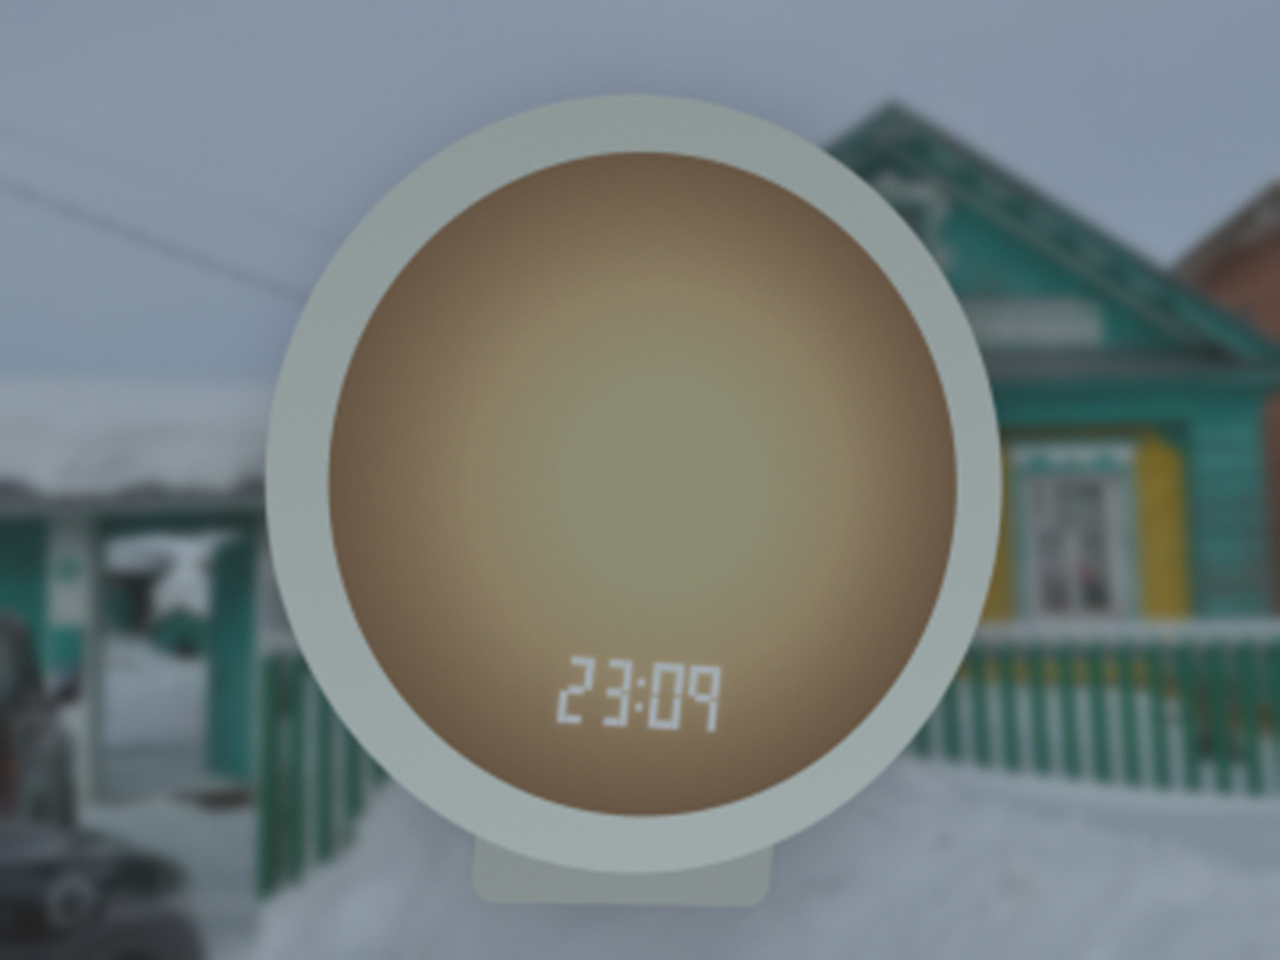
23:09
